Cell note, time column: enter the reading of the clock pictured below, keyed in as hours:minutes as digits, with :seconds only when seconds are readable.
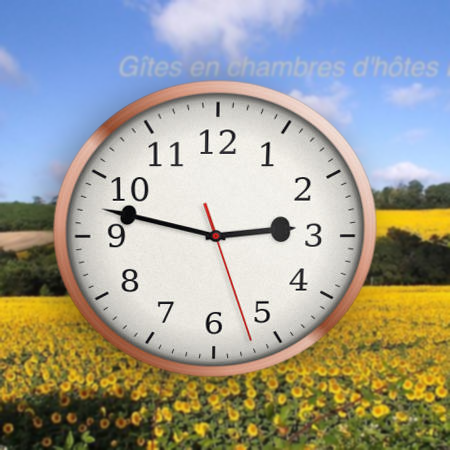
2:47:27
